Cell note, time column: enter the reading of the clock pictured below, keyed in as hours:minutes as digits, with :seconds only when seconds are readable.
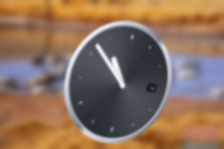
10:52
